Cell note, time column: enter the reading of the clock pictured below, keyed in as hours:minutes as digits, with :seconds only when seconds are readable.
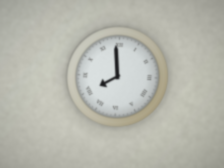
7:59
